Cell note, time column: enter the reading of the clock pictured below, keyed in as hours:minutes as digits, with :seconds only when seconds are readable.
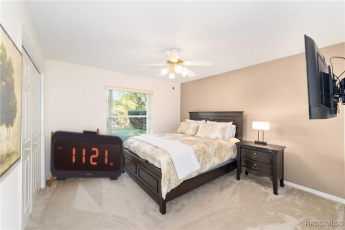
11:21
